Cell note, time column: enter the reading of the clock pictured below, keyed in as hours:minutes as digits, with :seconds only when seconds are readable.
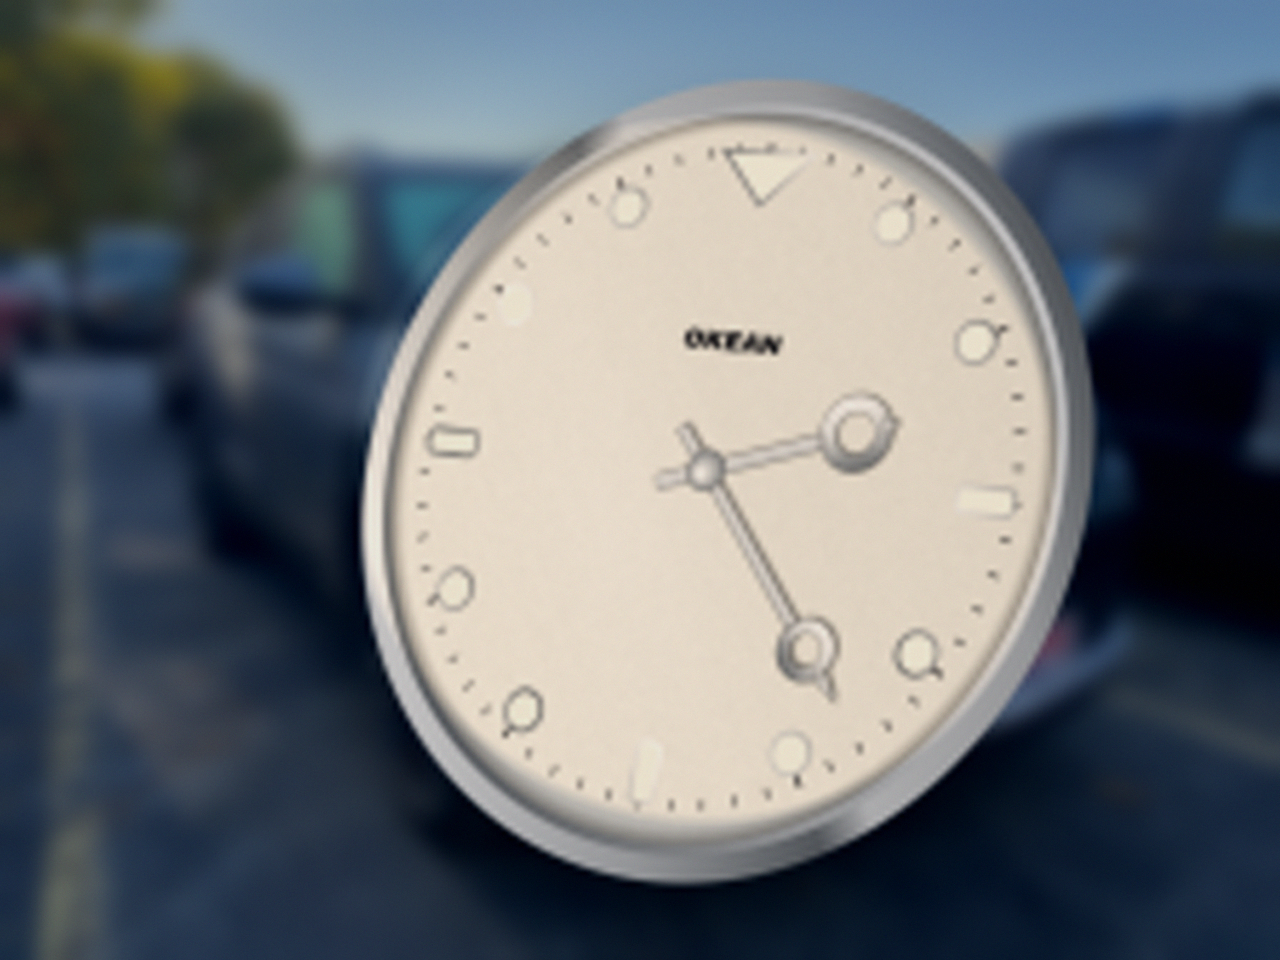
2:23
